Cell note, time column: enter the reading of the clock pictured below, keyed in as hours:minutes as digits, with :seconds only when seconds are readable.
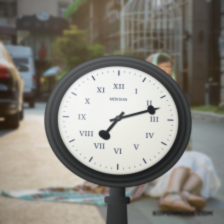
7:12
